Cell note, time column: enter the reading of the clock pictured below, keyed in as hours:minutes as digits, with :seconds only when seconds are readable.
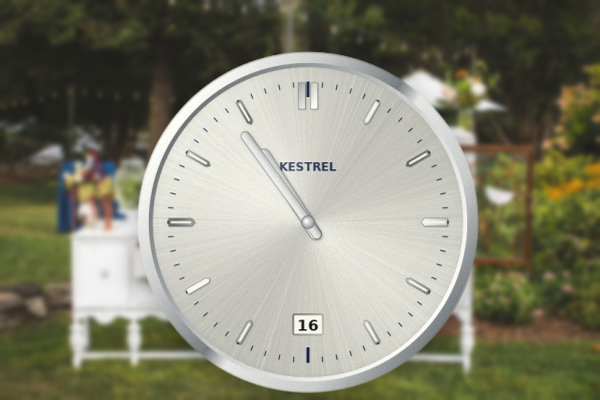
10:54
